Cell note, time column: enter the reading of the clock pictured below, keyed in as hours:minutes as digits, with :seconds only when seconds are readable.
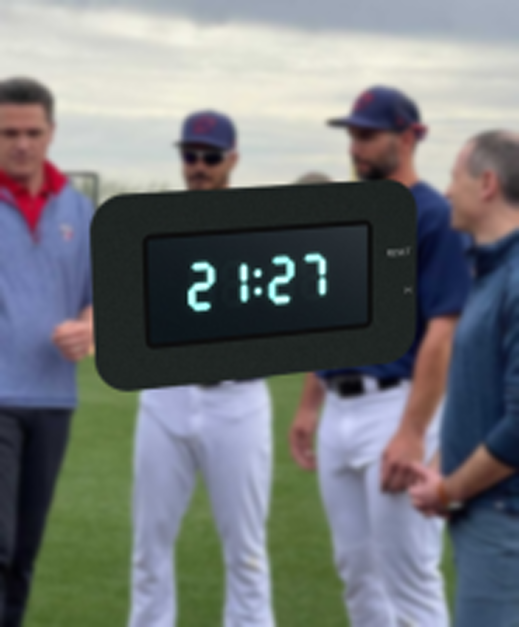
21:27
